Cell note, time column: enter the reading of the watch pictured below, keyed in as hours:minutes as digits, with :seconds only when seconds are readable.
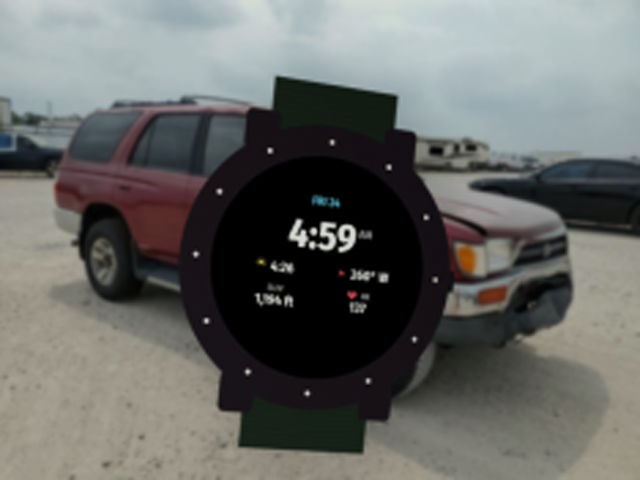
4:59
